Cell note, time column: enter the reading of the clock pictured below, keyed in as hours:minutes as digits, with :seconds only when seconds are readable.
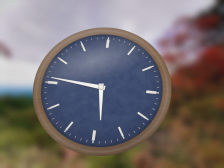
5:46
